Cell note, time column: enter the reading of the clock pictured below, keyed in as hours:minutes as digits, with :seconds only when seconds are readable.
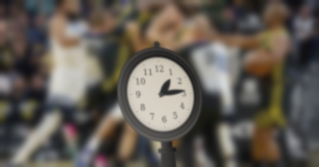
1:14
